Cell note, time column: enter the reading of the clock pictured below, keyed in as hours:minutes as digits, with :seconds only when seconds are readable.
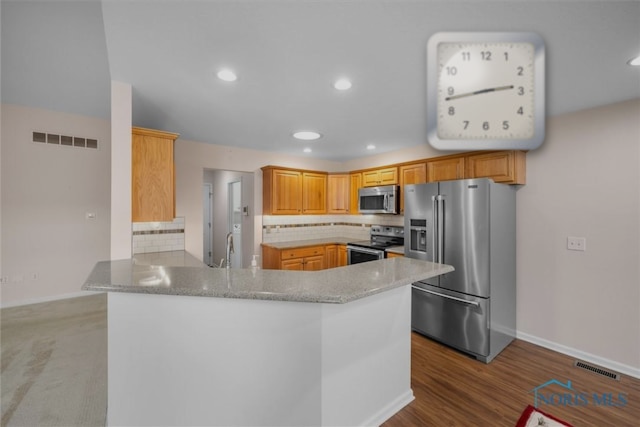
2:43
